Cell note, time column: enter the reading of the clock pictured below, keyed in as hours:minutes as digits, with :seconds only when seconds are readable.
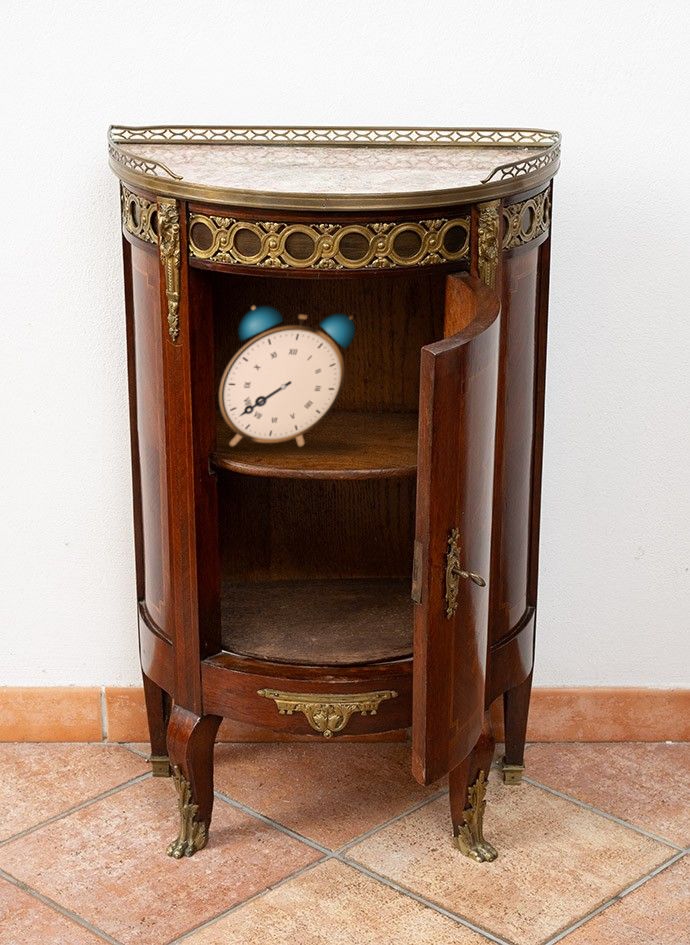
7:38
